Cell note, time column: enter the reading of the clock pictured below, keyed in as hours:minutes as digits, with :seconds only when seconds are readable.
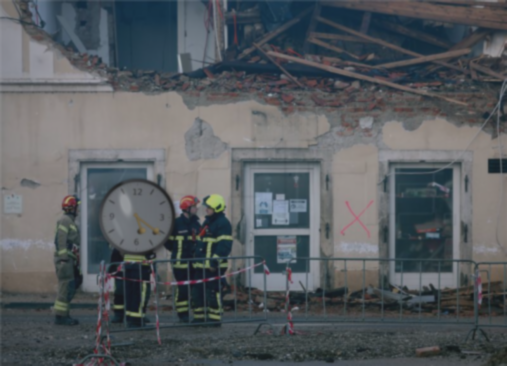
5:21
